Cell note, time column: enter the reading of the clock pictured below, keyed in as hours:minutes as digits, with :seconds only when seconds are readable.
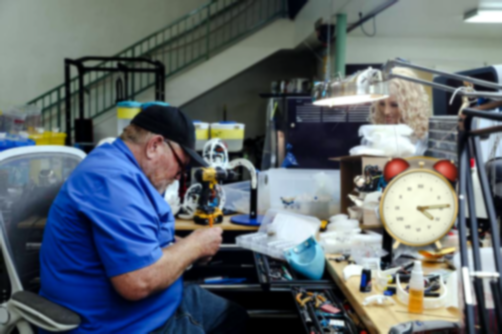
4:14
